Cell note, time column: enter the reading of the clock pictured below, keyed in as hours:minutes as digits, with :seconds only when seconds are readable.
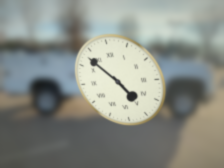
4:53
